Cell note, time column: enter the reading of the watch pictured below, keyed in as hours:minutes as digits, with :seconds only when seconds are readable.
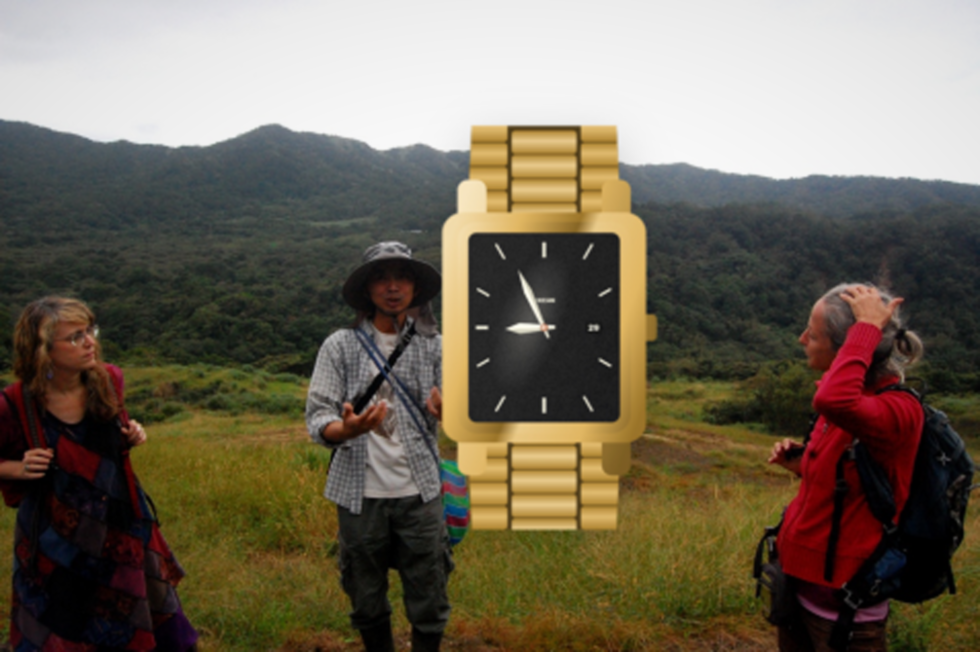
8:56
